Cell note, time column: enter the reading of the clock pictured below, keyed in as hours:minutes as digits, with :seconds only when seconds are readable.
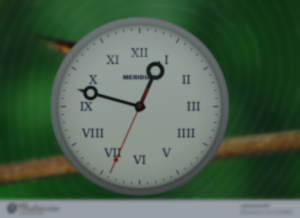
12:47:34
